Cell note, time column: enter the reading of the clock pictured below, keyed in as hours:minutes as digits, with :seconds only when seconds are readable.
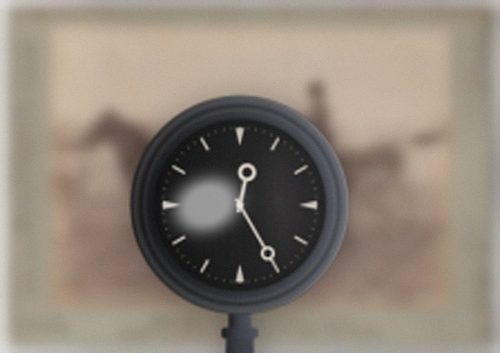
12:25
